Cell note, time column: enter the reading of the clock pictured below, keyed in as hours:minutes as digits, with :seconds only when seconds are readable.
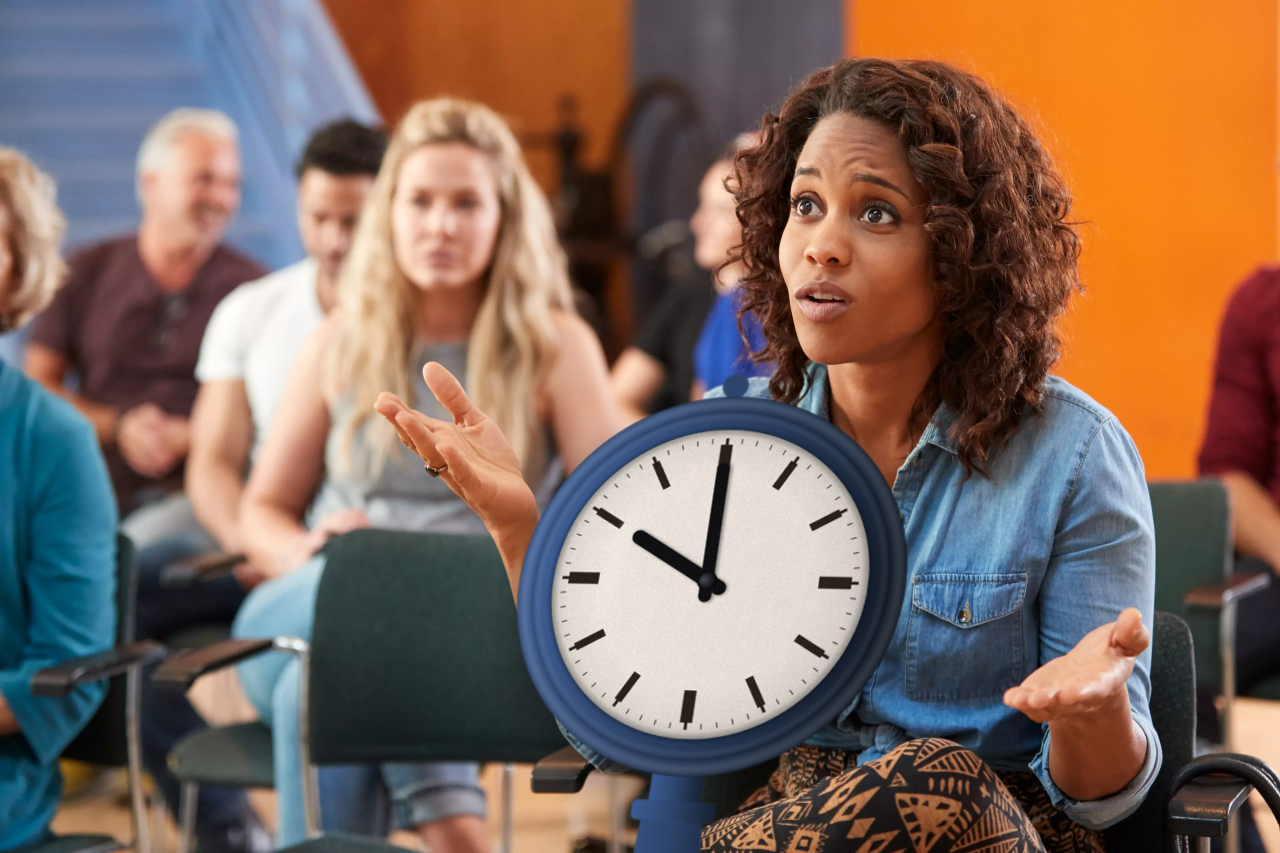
10:00
